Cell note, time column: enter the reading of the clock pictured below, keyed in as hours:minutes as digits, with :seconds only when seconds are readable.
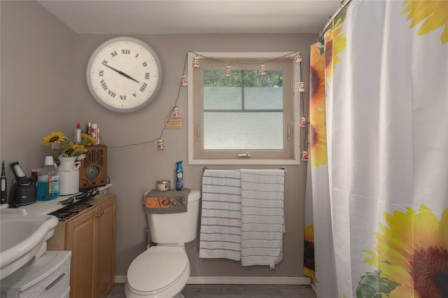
3:49
